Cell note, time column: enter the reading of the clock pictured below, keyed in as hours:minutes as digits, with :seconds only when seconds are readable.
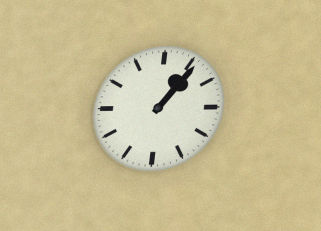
1:06
